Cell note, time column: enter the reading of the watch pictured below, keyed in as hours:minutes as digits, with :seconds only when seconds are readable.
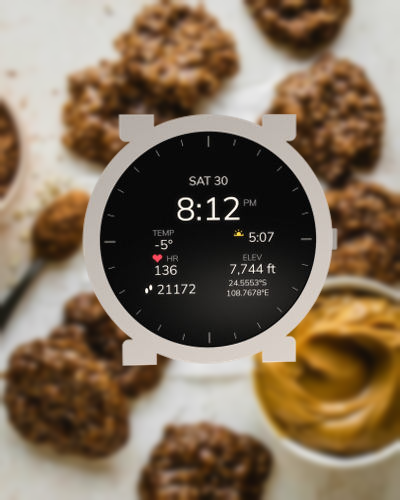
8:12
